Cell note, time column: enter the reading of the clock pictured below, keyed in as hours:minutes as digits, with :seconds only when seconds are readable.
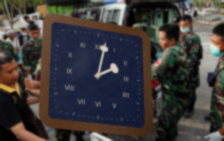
2:02
